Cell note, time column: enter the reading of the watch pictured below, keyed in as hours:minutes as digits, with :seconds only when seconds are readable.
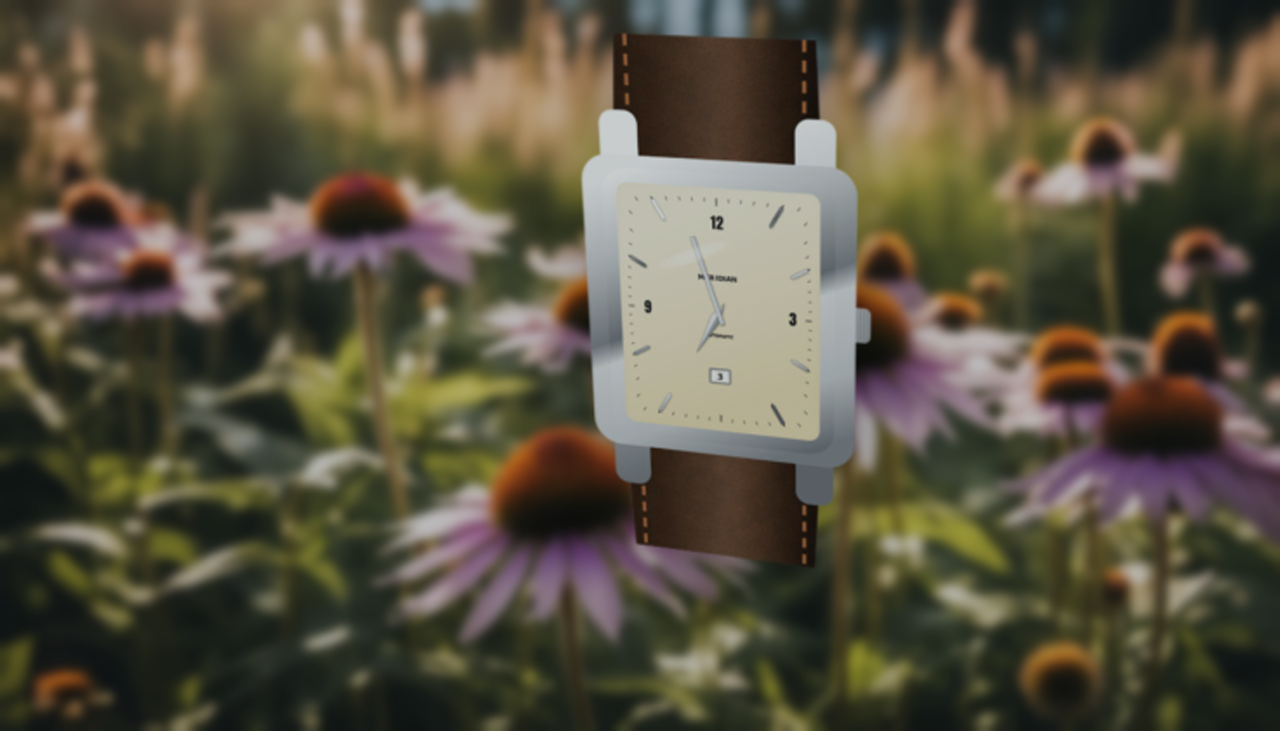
6:57
